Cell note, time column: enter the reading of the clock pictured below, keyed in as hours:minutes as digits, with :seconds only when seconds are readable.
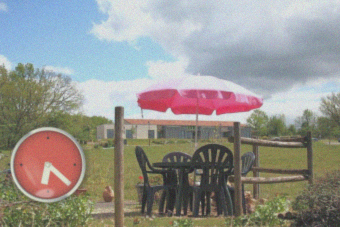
6:22
